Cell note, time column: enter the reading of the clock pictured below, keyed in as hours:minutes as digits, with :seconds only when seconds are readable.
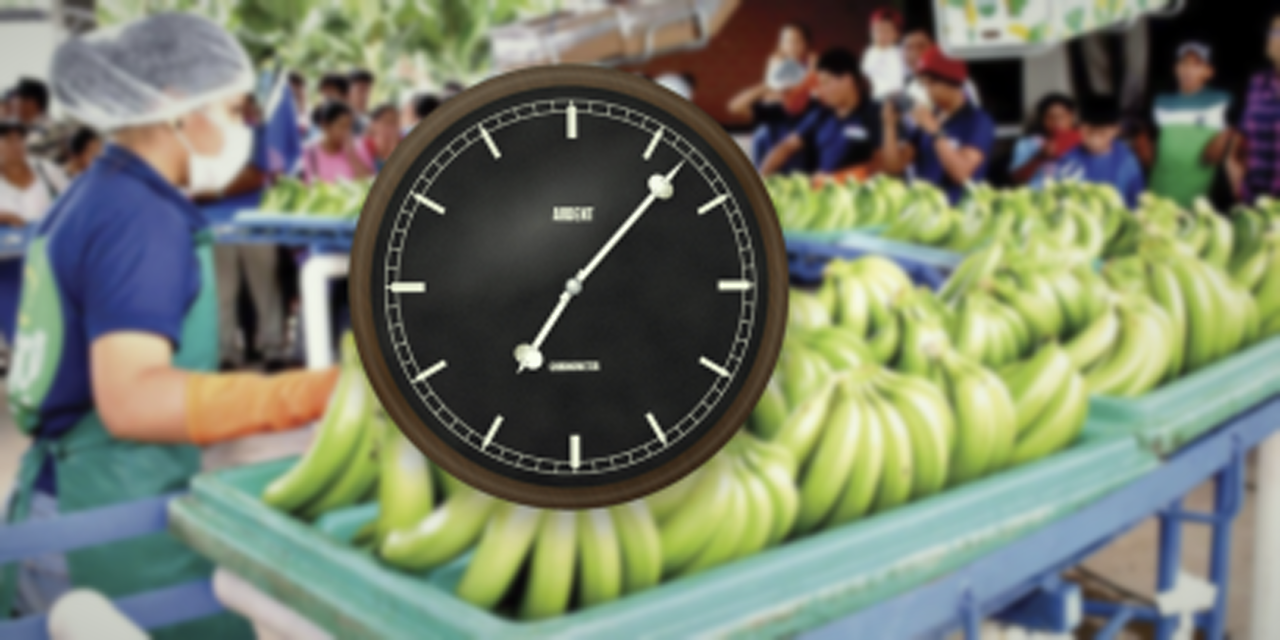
7:07
